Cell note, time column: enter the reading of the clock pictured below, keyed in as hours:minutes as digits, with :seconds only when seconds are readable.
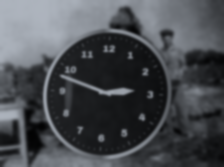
2:48
